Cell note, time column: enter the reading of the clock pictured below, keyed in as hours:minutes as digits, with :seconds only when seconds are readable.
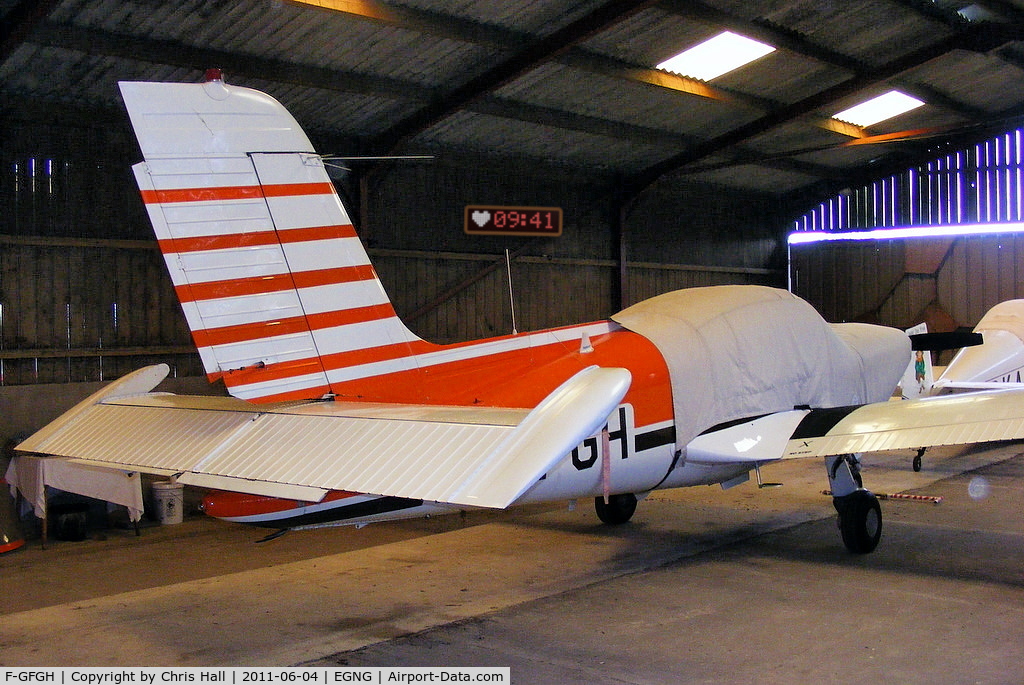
9:41
